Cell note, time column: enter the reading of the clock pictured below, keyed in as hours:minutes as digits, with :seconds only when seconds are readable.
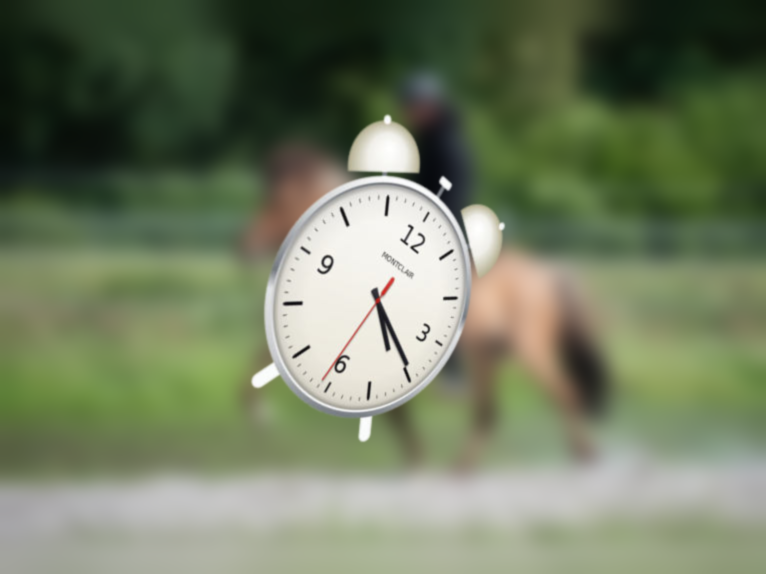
4:19:31
